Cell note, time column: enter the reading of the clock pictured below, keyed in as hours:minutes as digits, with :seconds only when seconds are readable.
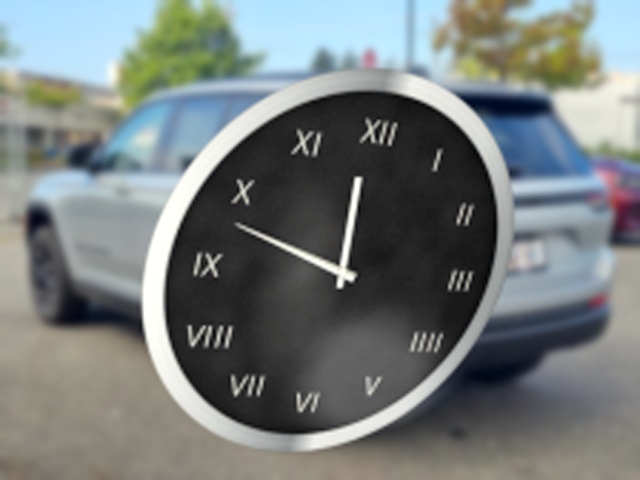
11:48
